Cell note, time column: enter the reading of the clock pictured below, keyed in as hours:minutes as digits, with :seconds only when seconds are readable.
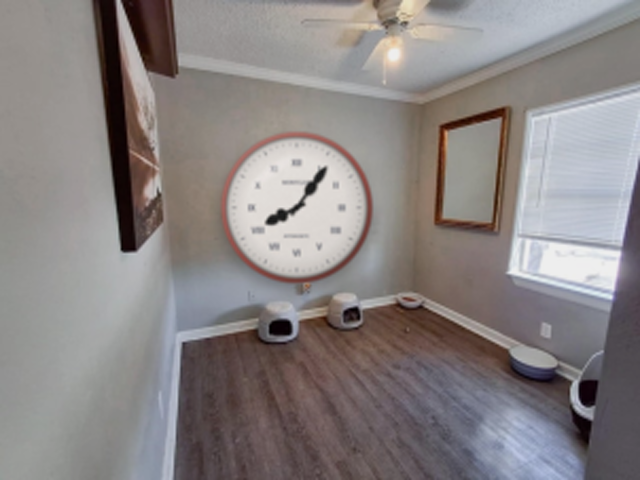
8:06
